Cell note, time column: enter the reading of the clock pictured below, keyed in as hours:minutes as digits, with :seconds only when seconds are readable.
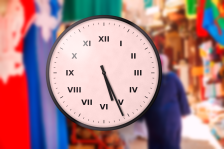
5:26
